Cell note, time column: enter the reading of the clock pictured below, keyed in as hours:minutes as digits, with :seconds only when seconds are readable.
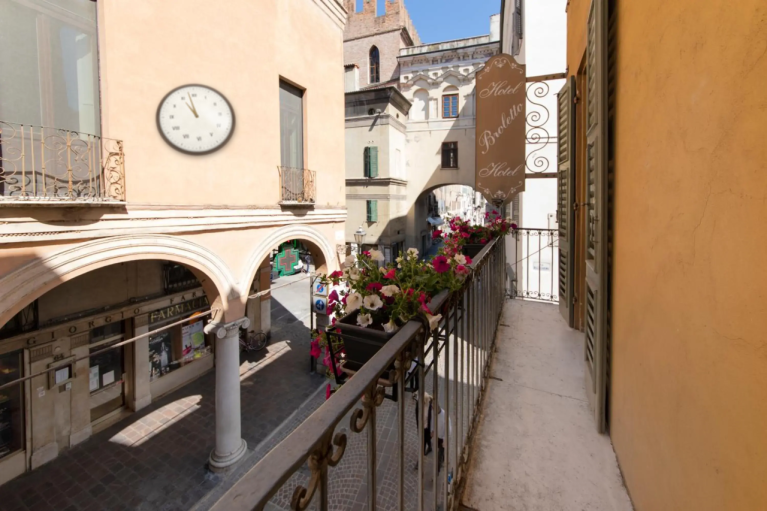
10:58
